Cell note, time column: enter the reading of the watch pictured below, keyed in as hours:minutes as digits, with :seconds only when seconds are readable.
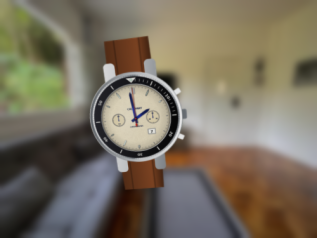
1:59
